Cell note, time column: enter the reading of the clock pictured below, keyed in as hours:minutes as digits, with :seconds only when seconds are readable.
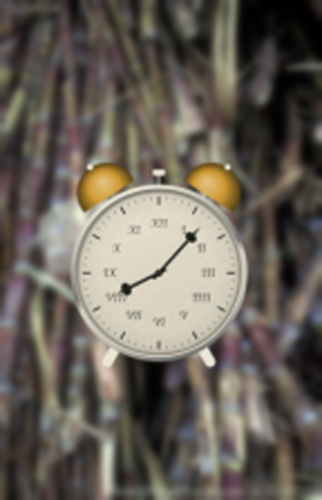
8:07
